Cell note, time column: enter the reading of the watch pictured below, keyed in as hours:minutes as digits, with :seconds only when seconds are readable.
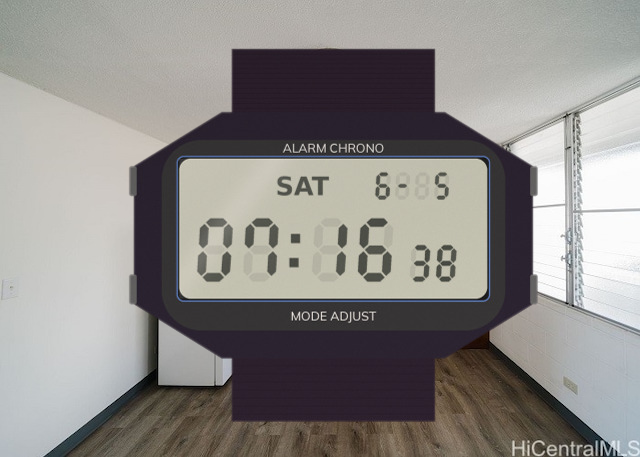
7:16:38
